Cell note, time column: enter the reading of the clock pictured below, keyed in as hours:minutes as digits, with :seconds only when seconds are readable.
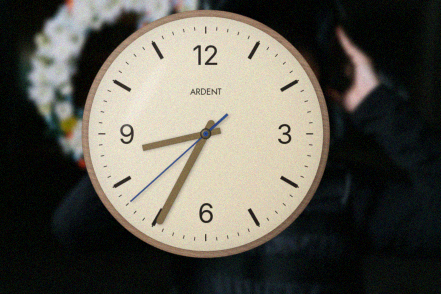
8:34:38
